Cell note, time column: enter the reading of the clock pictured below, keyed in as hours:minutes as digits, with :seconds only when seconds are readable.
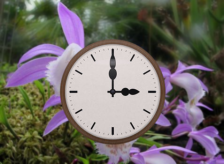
3:00
